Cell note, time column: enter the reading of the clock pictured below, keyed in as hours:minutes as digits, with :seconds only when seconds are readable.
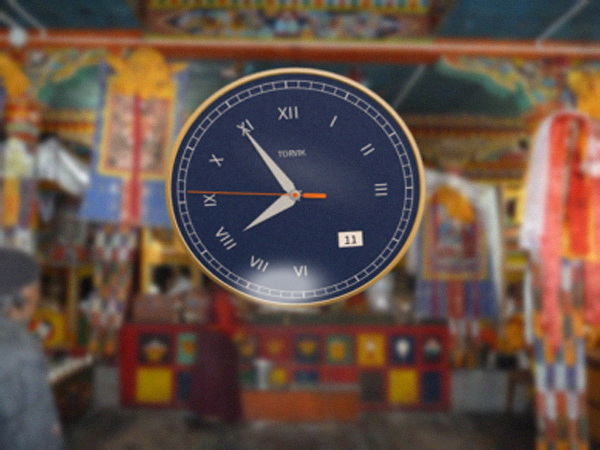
7:54:46
